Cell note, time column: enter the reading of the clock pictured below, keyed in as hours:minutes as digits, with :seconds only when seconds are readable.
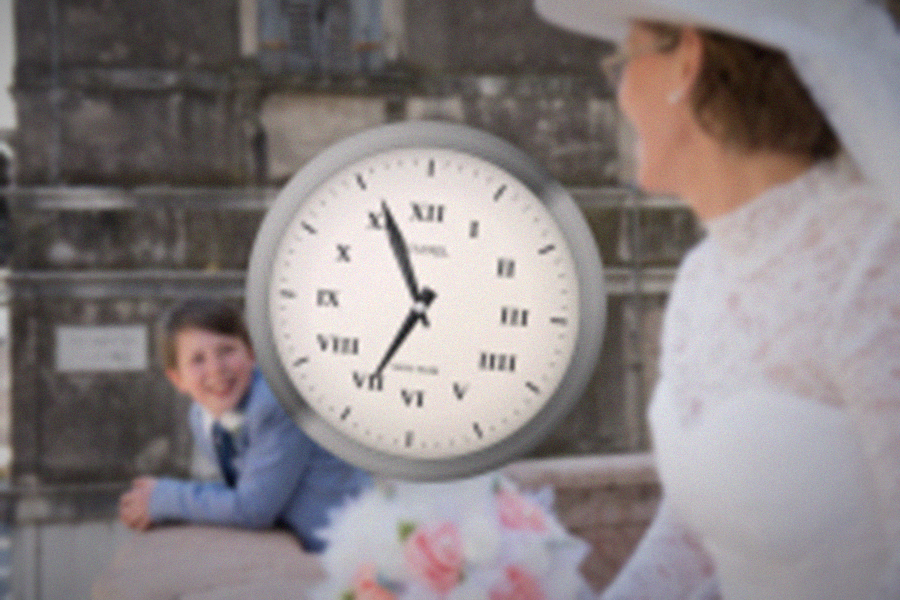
6:56
